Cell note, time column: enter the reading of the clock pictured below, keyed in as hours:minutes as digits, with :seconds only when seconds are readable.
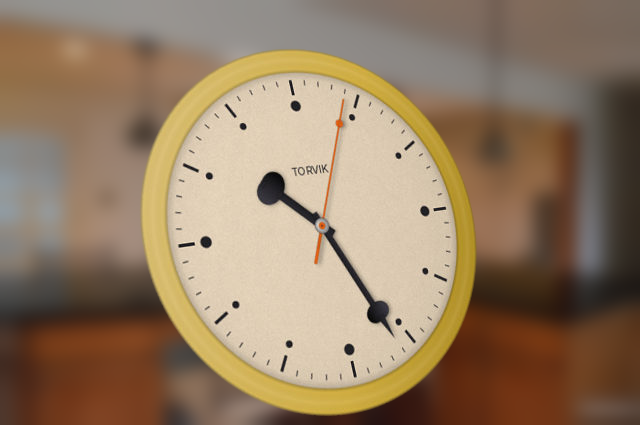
10:26:04
